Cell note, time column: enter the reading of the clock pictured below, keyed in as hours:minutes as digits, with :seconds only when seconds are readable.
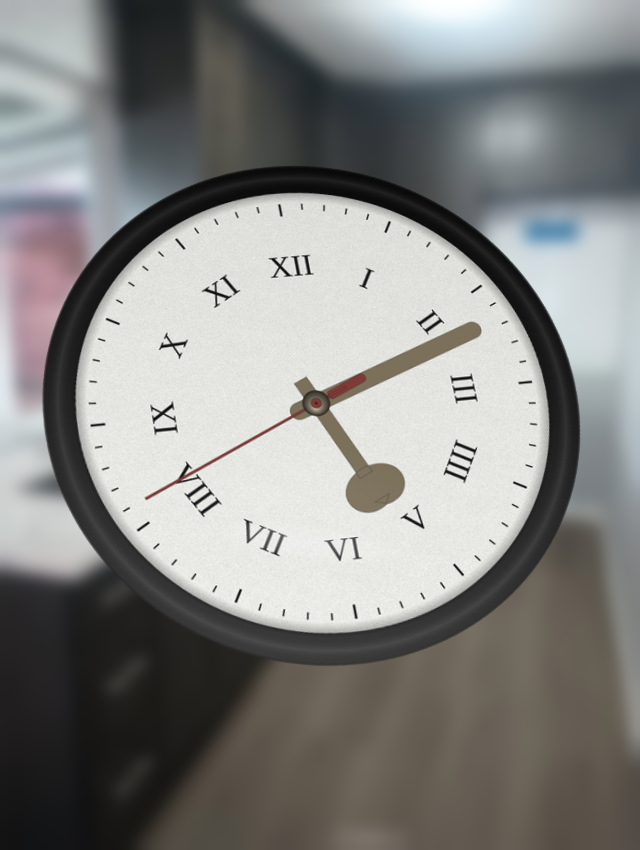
5:11:41
